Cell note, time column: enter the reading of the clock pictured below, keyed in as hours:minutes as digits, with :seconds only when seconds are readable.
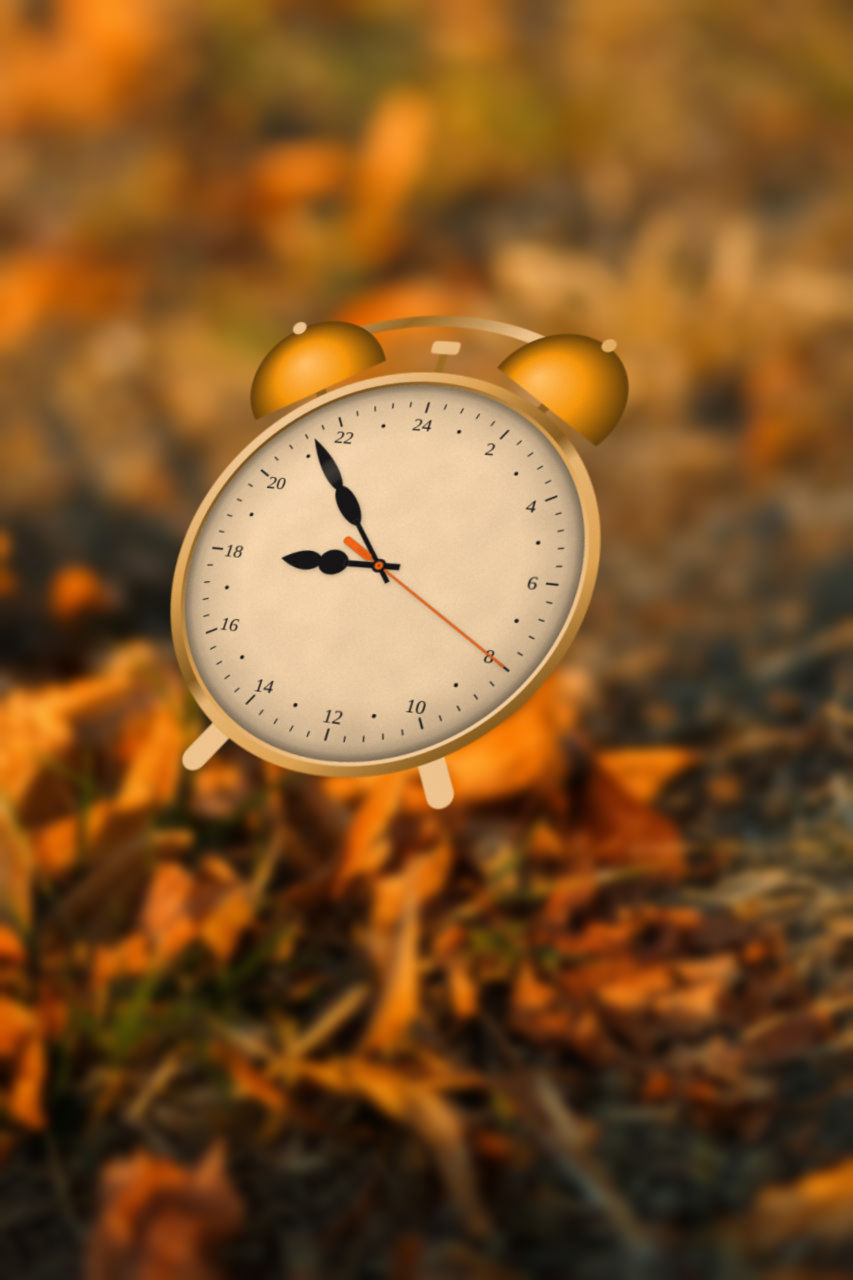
17:53:20
